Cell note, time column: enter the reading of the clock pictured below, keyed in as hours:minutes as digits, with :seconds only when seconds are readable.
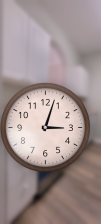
3:03
